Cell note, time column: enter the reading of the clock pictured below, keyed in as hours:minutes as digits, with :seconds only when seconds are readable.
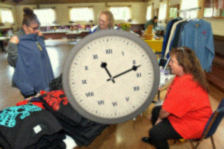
11:12
